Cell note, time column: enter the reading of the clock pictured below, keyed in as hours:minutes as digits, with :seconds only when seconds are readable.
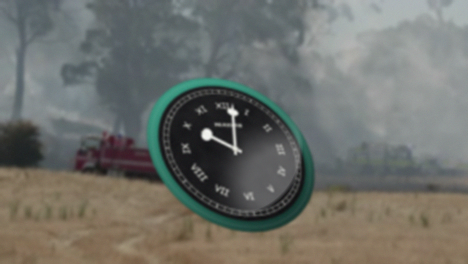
10:02
